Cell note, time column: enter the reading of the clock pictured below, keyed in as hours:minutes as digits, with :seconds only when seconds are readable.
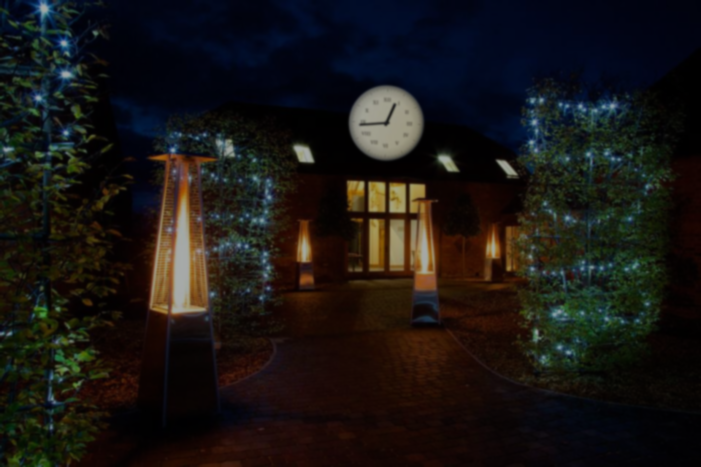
12:44
